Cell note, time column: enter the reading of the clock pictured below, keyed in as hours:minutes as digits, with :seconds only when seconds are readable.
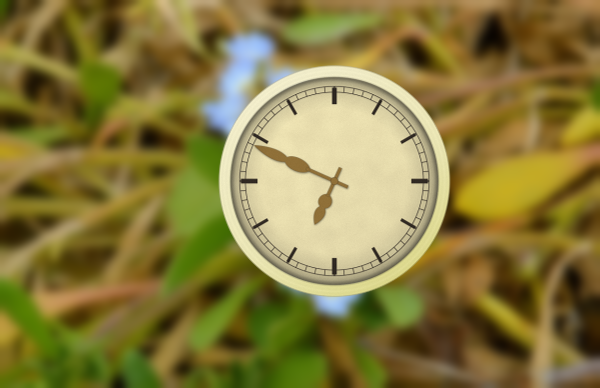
6:49
